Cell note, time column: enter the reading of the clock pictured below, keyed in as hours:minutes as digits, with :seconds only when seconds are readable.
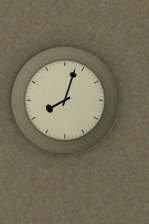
8:03
